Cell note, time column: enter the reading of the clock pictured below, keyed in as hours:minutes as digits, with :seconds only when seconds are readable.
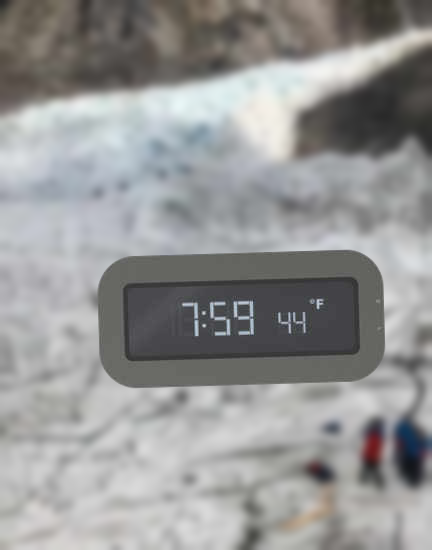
7:59
